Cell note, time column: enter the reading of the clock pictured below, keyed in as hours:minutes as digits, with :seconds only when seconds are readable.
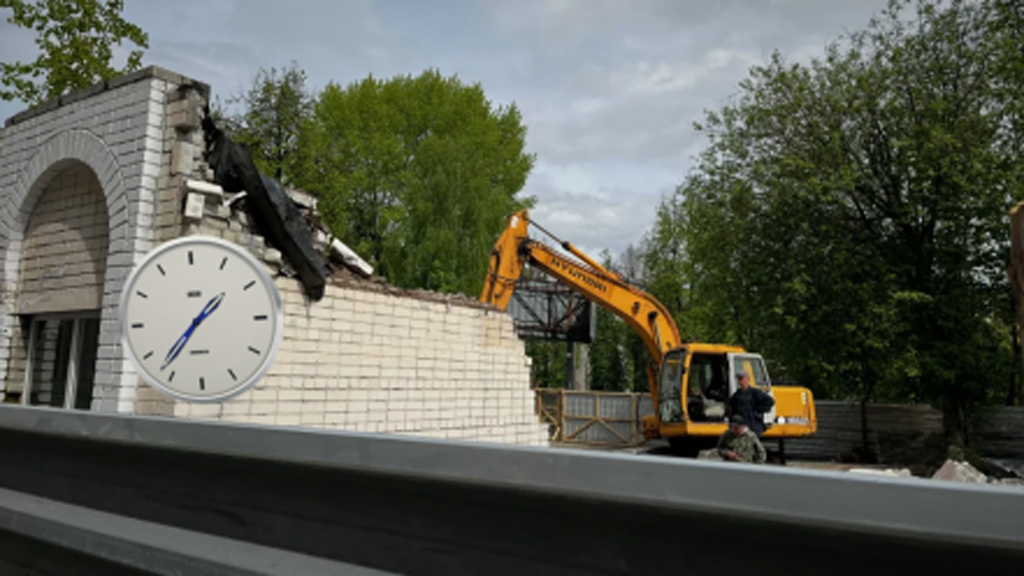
1:37
